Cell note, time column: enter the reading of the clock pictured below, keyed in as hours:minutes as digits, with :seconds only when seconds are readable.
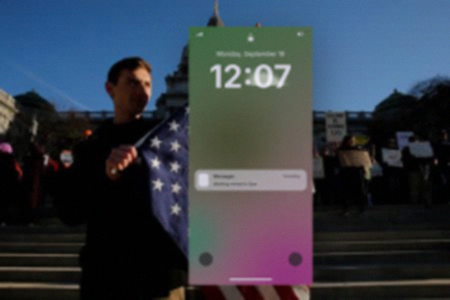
12:07
